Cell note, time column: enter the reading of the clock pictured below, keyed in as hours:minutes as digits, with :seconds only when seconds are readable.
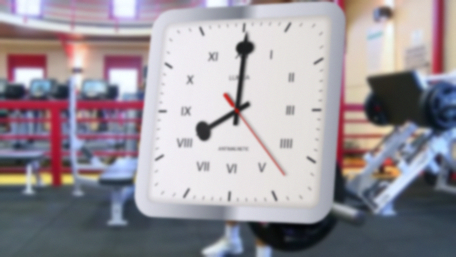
8:00:23
